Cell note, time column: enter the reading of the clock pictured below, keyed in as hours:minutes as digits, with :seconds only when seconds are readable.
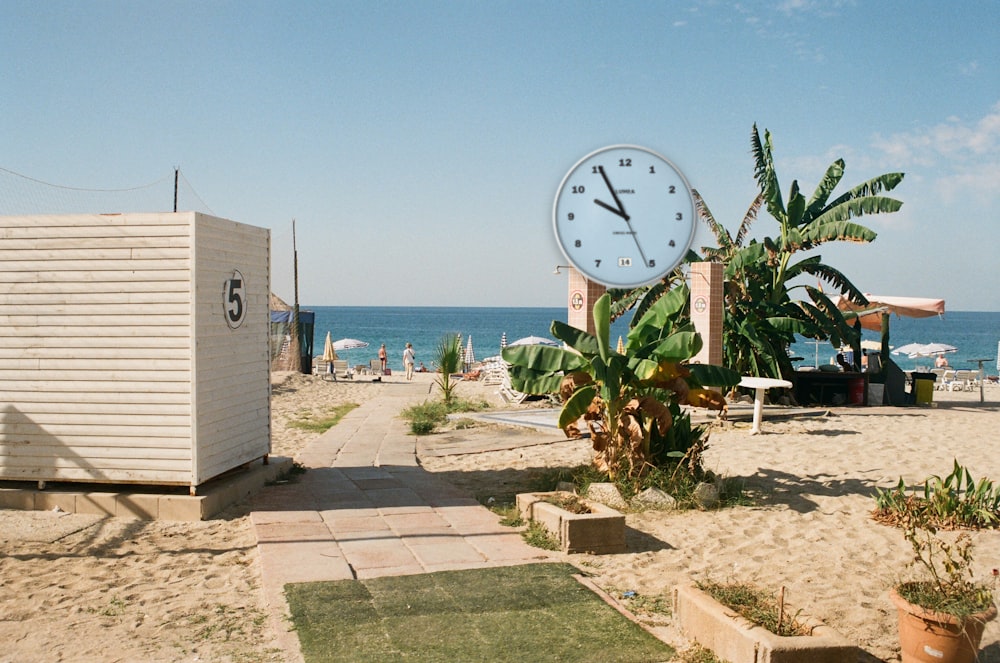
9:55:26
